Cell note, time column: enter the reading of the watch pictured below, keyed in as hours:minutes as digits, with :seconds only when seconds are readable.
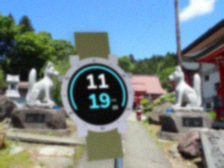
11:19
